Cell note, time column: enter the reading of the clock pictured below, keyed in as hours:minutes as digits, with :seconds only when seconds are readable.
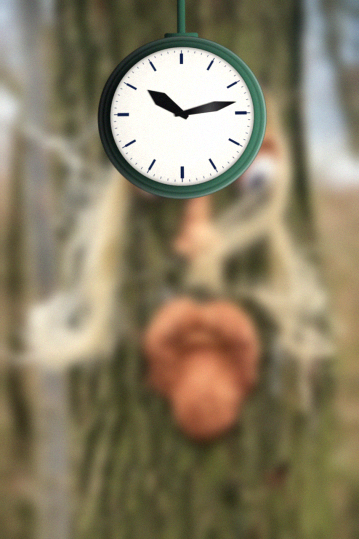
10:13
